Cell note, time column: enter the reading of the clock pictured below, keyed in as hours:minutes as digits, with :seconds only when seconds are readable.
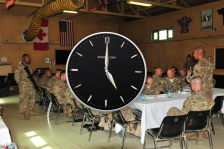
5:00
